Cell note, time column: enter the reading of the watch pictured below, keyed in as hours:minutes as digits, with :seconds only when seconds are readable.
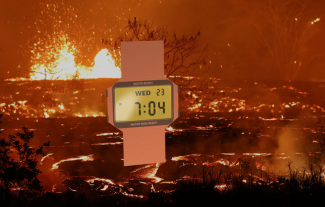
7:04
